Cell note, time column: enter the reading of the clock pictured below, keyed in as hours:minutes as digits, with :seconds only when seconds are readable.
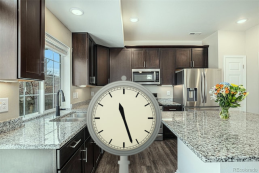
11:27
